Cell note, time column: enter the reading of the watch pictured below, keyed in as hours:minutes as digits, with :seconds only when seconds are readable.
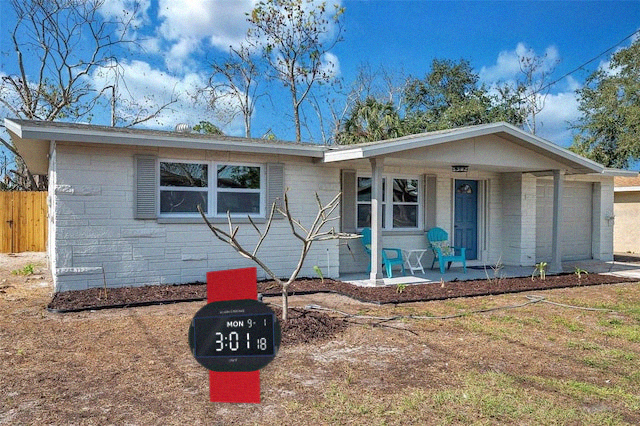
3:01:18
